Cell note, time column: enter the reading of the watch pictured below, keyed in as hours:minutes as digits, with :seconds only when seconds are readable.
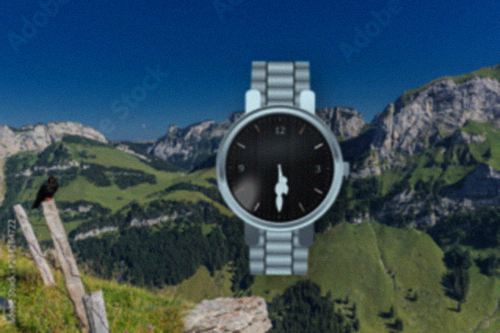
5:30
